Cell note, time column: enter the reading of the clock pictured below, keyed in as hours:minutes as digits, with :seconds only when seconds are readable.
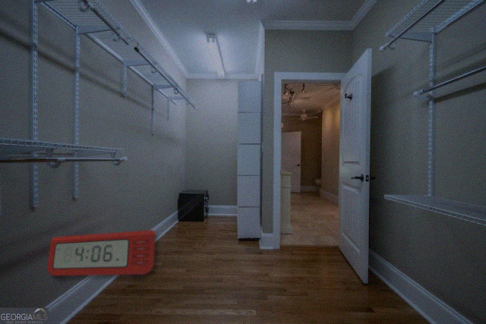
4:06
